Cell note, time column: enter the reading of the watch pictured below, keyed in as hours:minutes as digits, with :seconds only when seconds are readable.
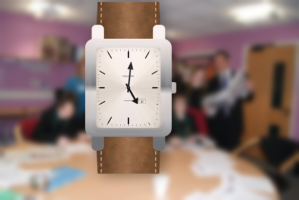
5:01
